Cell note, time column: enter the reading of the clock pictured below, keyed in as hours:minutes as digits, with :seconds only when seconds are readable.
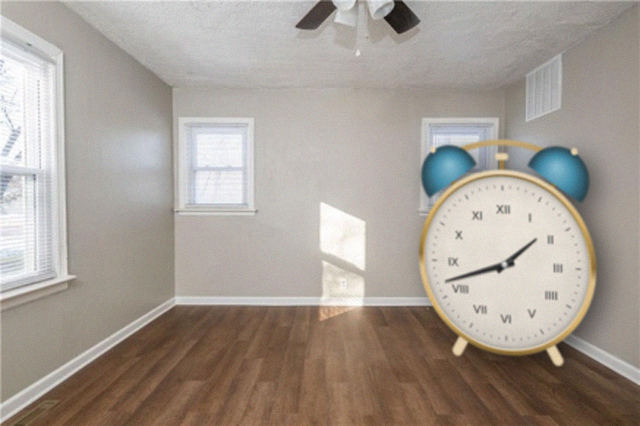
1:42
